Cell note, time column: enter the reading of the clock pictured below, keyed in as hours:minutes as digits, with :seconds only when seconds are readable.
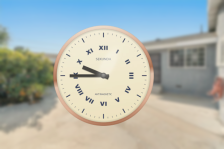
9:45
